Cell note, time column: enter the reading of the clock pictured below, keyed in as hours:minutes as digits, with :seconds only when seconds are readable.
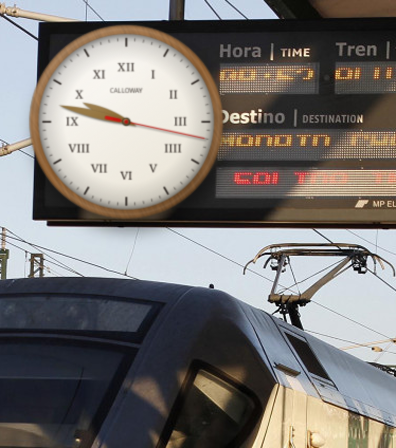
9:47:17
